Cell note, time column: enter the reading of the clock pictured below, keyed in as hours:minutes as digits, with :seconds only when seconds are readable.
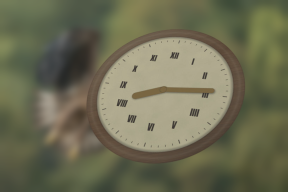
8:14
